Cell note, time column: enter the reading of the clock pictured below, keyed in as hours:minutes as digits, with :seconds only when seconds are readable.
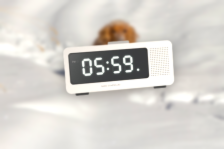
5:59
